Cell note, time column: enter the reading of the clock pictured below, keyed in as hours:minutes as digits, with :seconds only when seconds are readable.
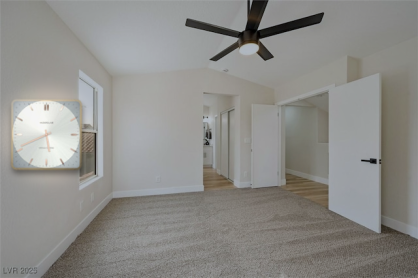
5:41
